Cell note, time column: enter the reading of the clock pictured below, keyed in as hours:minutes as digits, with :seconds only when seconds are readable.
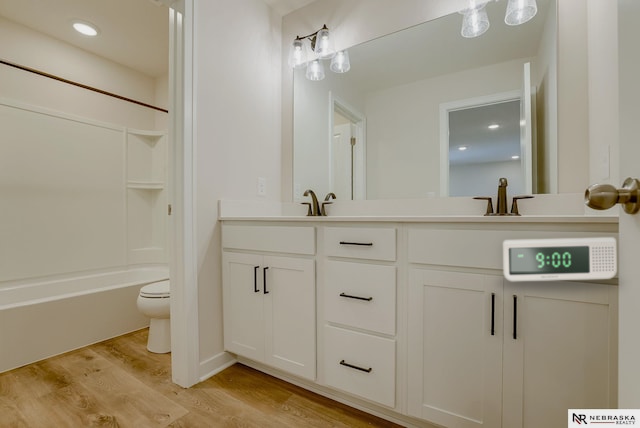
9:00
